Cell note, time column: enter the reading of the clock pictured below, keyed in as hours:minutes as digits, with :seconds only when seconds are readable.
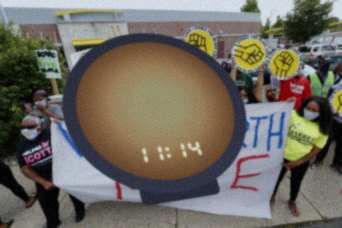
11:14
